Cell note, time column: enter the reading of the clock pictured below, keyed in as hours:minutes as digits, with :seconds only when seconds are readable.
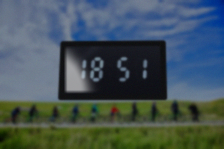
18:51
